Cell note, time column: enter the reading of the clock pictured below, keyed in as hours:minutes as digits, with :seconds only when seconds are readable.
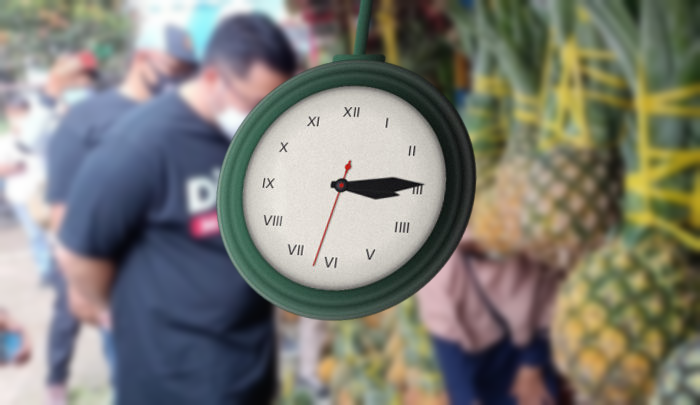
3:14:32
